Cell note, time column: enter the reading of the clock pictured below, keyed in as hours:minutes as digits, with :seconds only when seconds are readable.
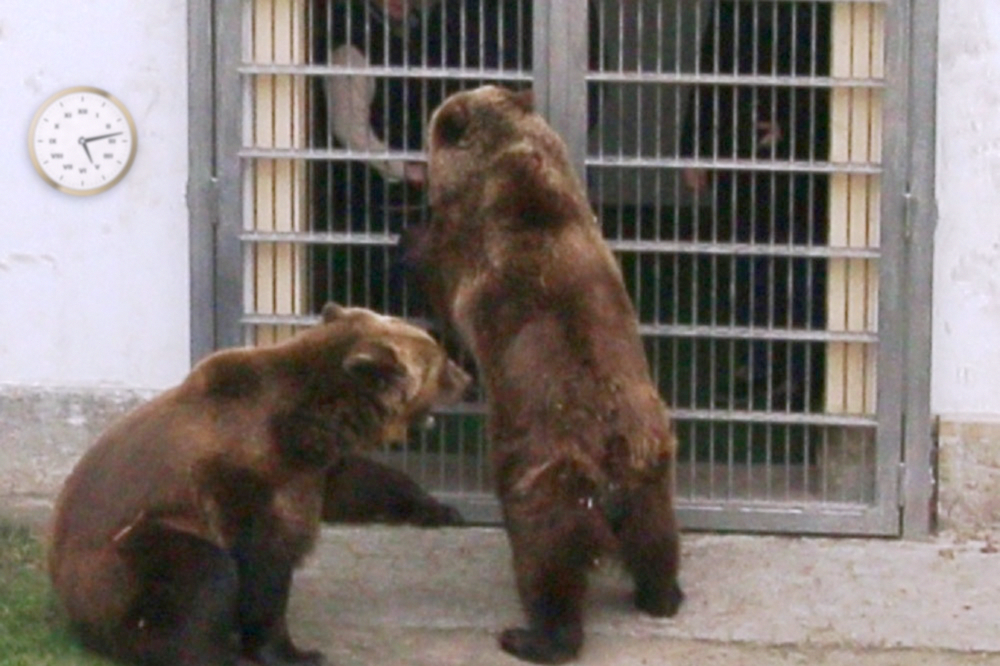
5:13
